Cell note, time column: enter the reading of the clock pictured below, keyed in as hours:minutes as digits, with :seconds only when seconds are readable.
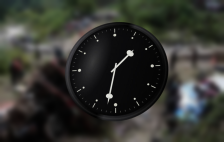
1:32
